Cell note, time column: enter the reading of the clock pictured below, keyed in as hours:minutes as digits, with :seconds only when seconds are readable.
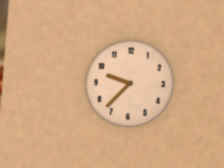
9:37
